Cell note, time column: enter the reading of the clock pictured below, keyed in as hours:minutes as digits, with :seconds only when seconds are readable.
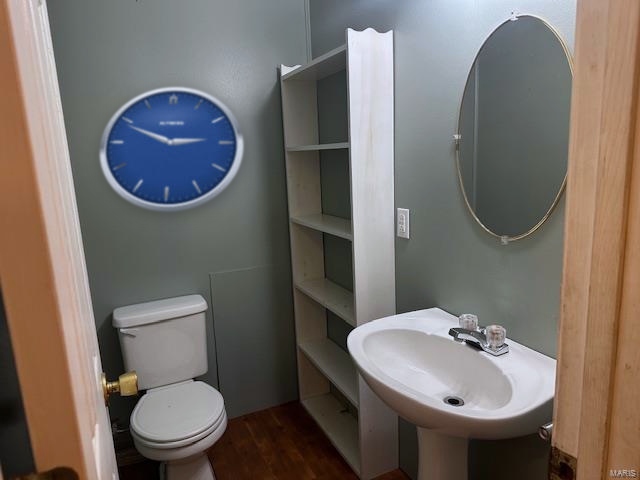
2:49
